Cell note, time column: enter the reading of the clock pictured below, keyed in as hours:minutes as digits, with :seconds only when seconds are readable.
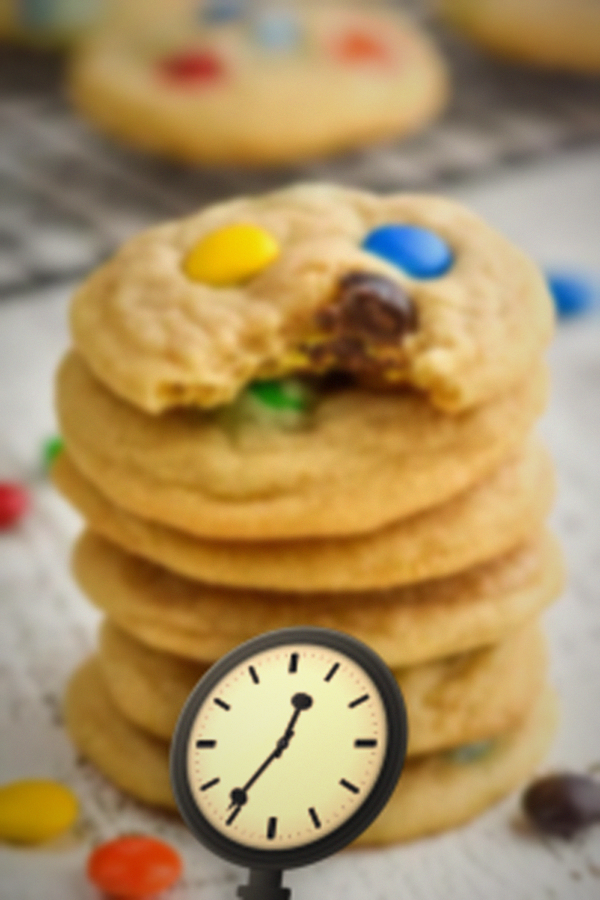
12:36
